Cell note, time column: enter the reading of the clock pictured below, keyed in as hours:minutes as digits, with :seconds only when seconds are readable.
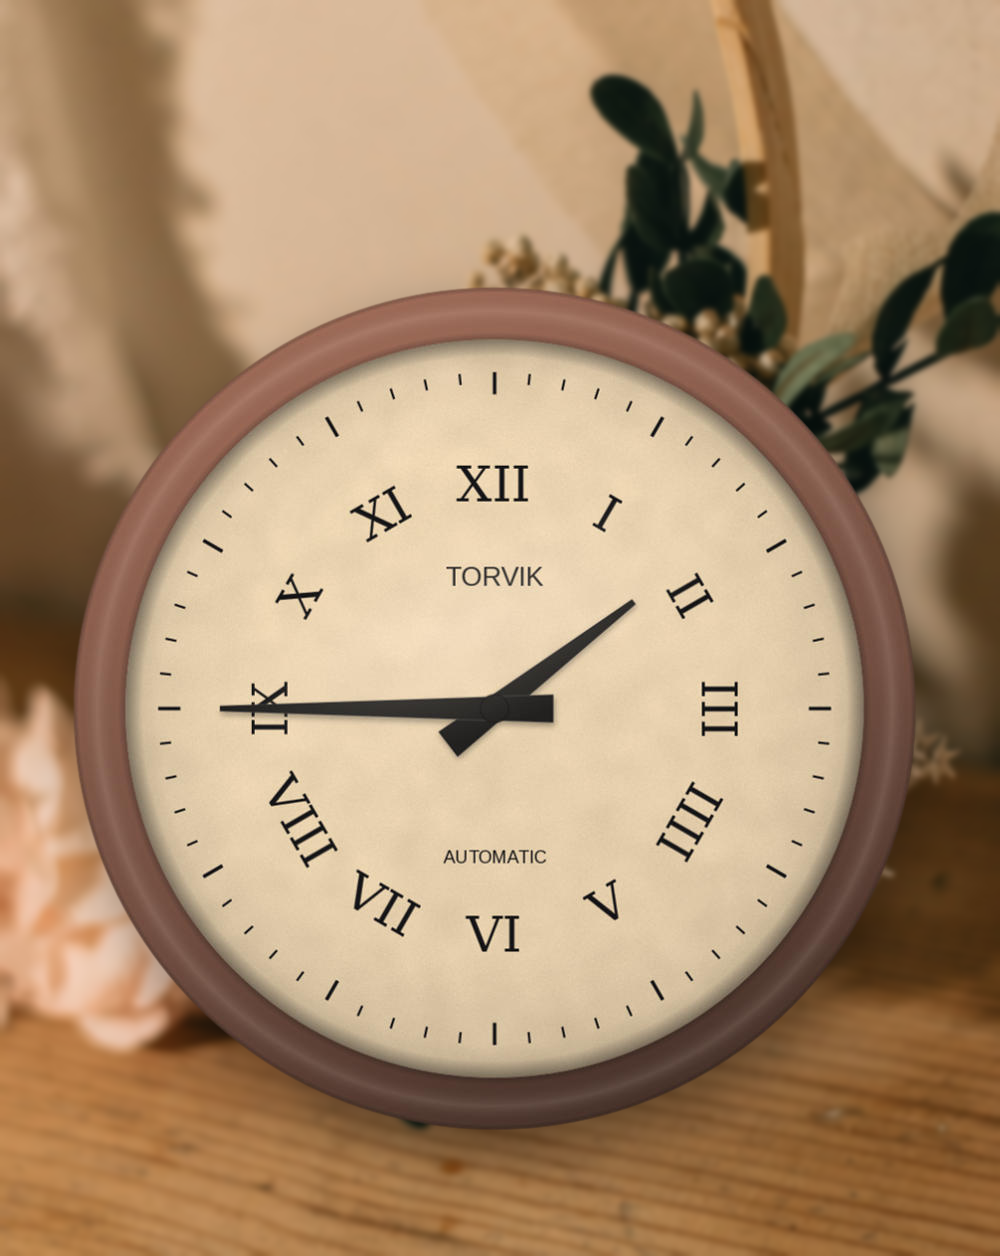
1:45
